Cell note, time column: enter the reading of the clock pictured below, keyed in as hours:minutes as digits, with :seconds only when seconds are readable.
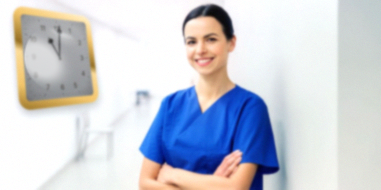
11:01
